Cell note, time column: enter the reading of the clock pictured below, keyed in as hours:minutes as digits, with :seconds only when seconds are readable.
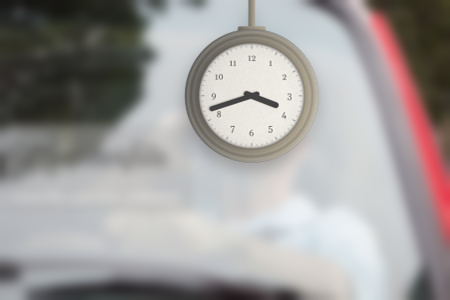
3:42
